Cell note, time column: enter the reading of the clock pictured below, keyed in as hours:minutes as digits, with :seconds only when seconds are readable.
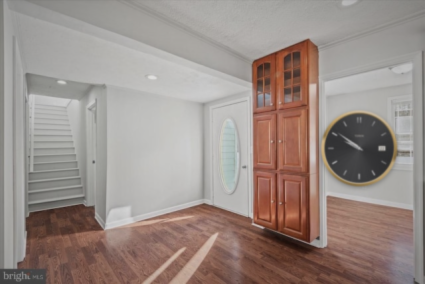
9:51
